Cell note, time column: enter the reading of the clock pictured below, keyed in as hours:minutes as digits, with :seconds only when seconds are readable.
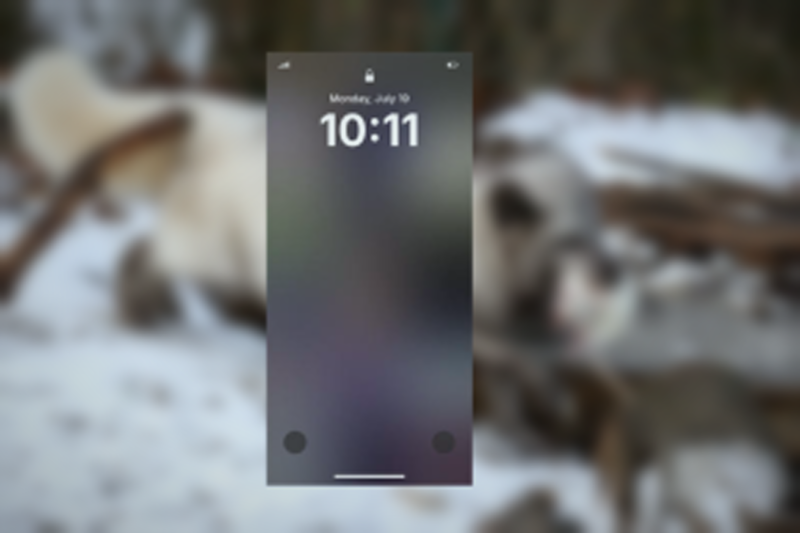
10:11
